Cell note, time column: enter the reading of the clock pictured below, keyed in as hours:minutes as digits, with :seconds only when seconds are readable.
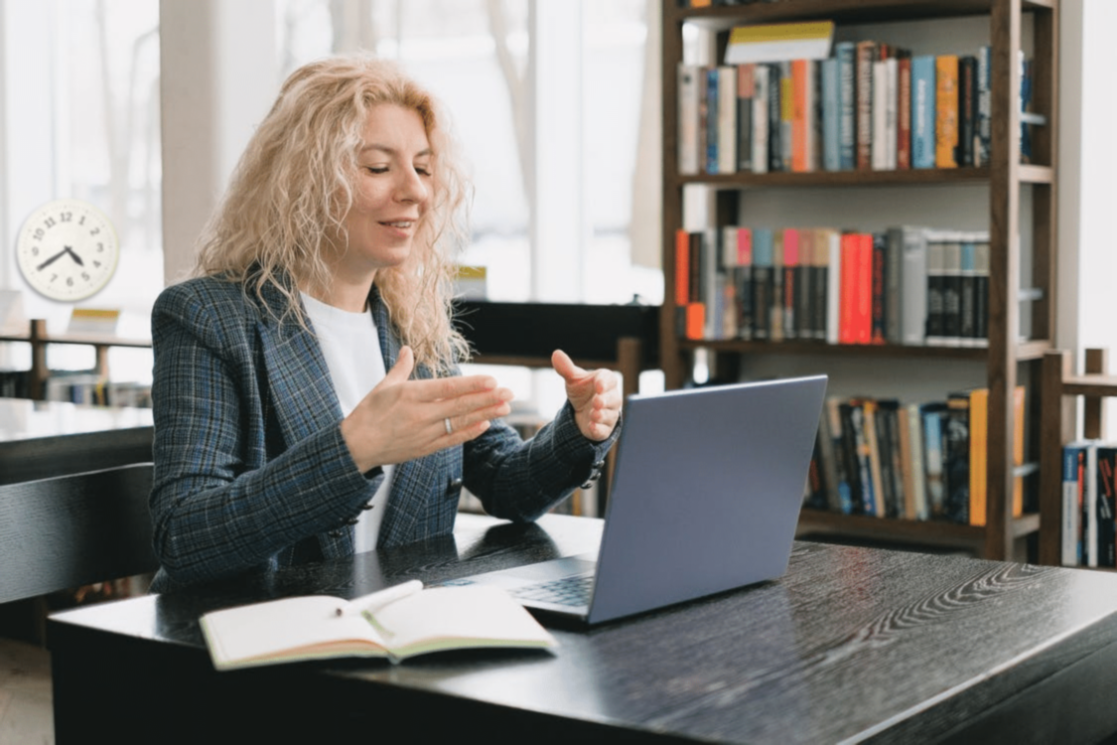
4:40
